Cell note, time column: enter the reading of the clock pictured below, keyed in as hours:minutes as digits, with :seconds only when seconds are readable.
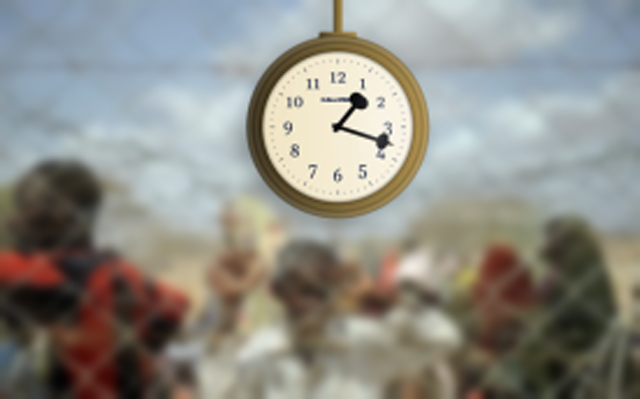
1:18
